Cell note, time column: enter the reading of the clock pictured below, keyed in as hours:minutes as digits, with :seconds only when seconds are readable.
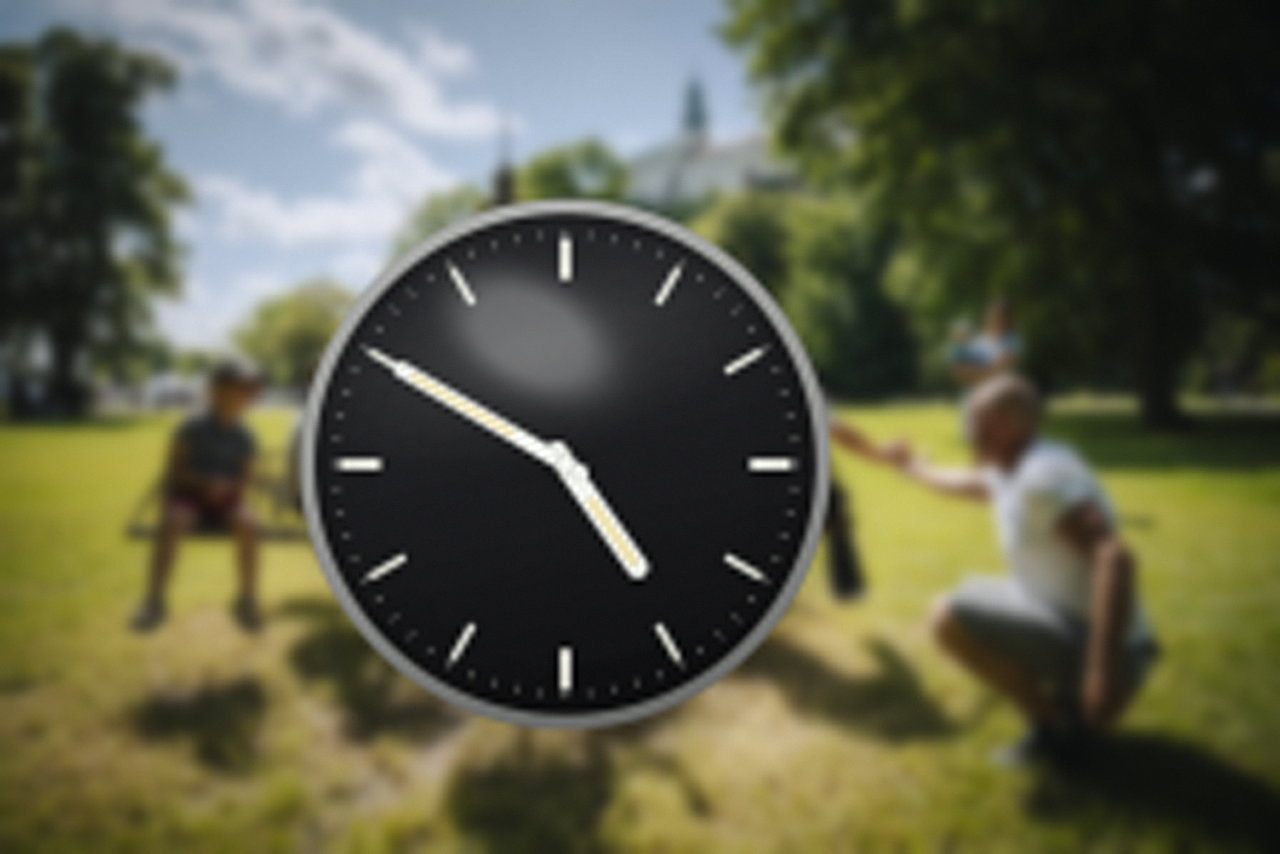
4:50
